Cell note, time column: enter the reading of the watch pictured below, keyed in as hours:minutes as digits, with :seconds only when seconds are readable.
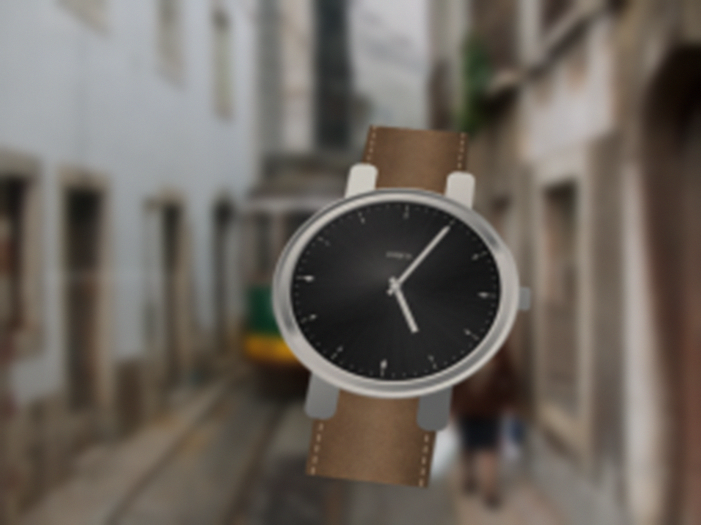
5:05
